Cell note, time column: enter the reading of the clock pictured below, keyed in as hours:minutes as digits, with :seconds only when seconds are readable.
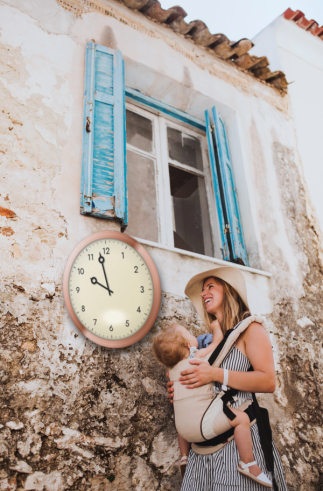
9:58
